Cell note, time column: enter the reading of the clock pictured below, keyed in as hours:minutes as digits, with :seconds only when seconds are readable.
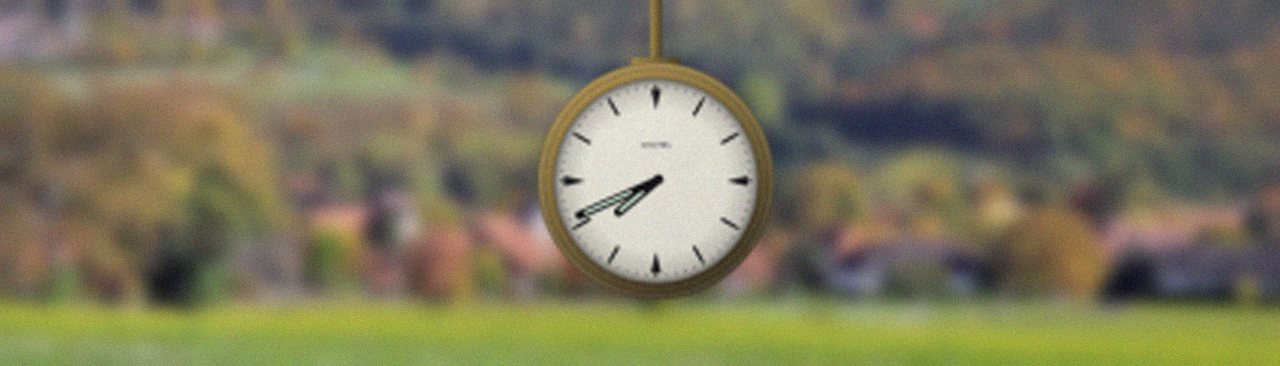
7:41
